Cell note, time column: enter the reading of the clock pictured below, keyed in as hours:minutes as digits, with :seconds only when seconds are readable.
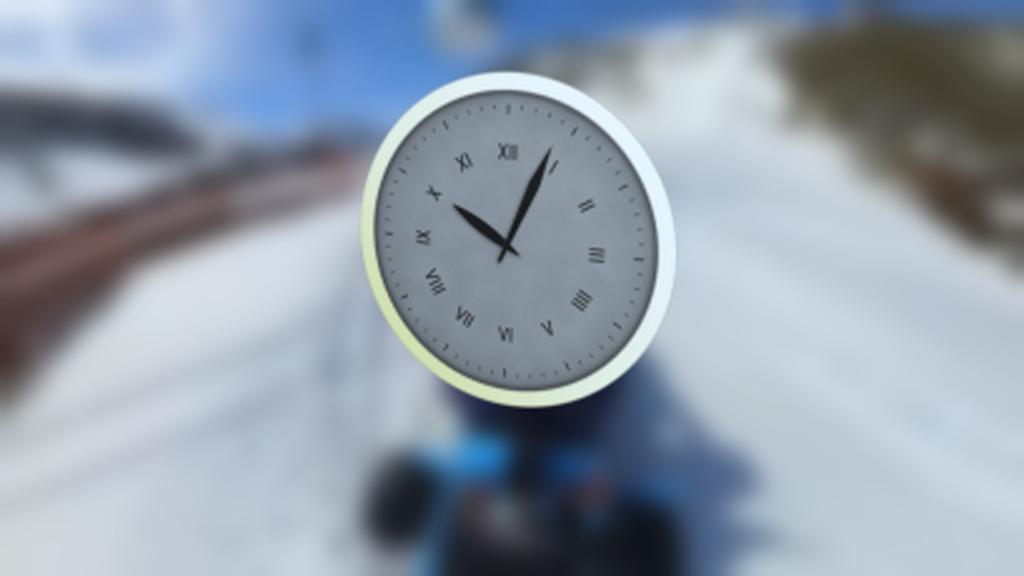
10:04
